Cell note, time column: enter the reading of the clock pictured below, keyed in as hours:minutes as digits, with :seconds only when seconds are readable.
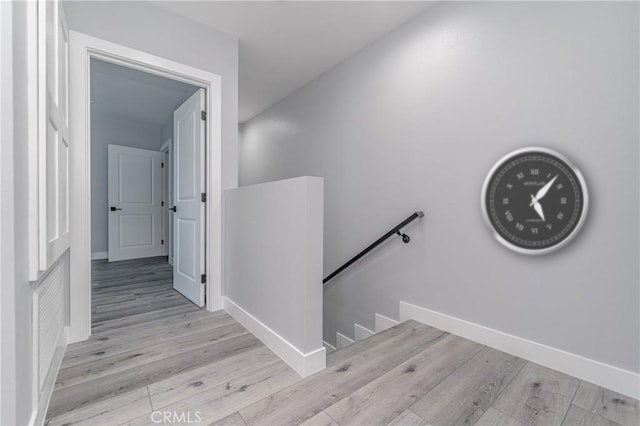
5:07
